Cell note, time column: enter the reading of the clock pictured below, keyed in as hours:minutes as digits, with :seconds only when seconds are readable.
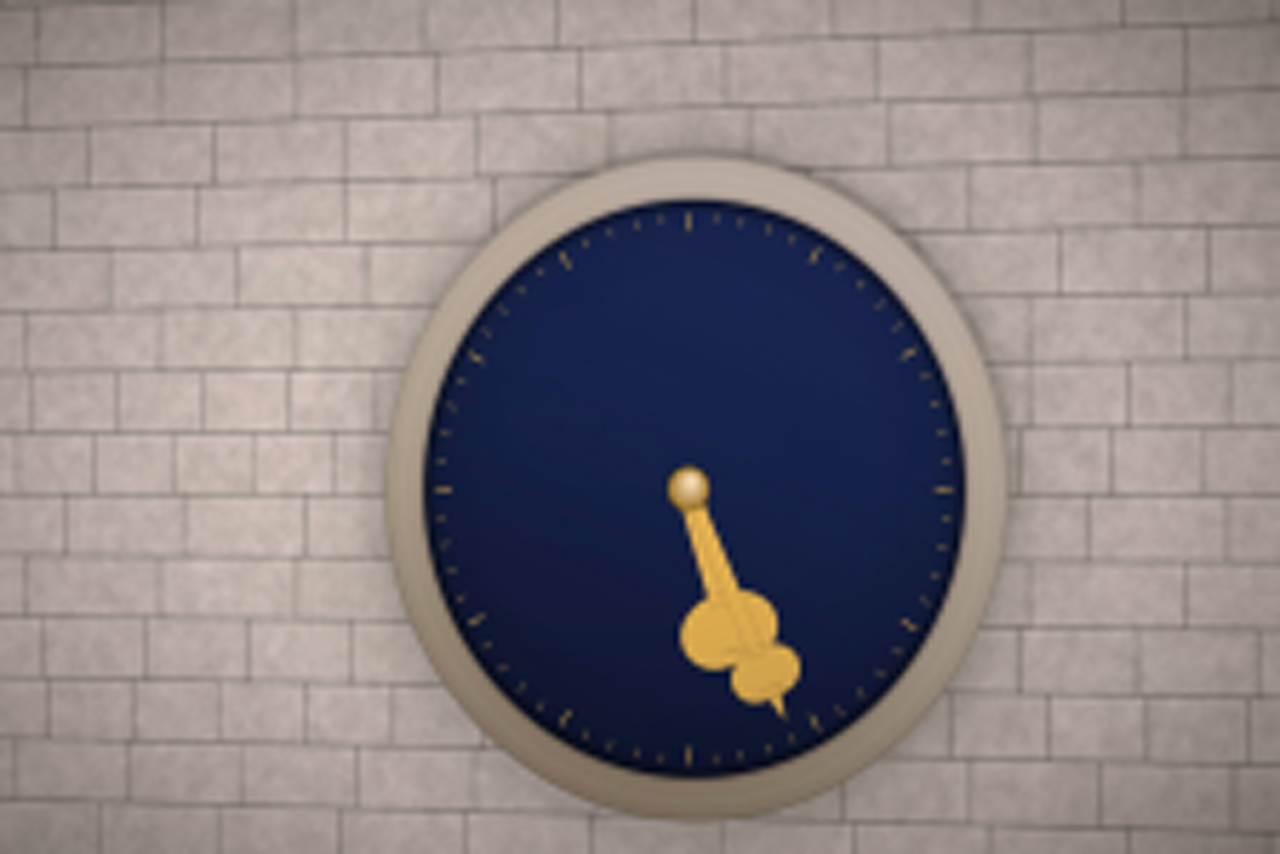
5:26
